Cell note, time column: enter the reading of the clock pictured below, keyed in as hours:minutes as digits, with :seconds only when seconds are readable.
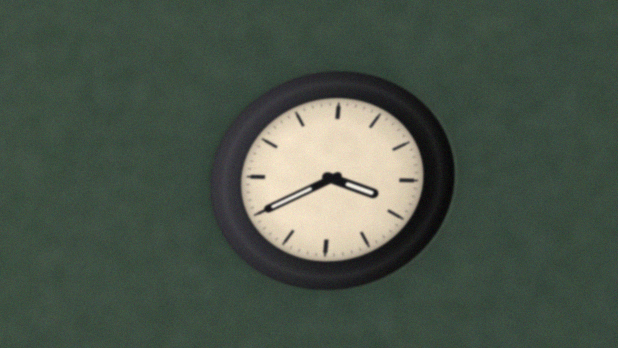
3:40
